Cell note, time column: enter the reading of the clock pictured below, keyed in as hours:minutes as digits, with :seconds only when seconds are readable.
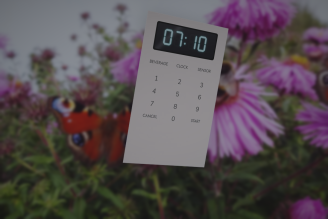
7:10
